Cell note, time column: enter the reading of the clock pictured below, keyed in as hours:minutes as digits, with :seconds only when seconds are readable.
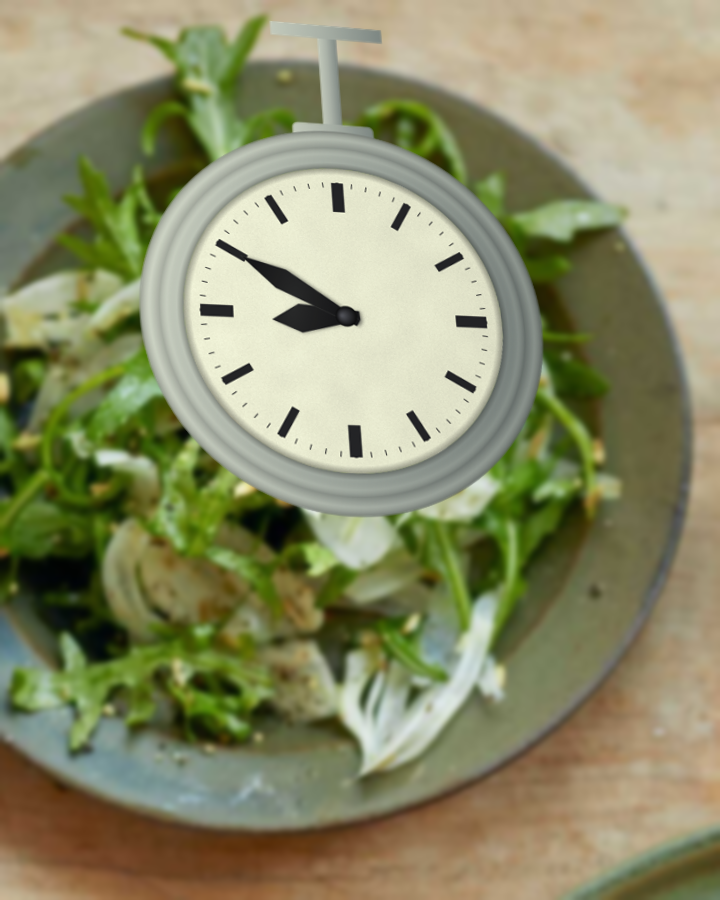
8:50
